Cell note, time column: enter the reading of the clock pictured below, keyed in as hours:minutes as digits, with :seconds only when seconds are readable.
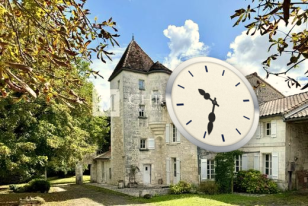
10:34
